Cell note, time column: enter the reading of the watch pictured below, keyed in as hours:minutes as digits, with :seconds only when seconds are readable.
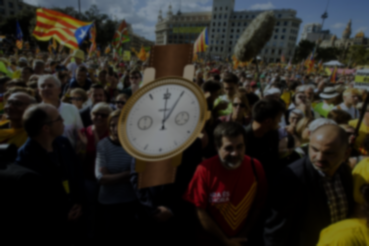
1:05
